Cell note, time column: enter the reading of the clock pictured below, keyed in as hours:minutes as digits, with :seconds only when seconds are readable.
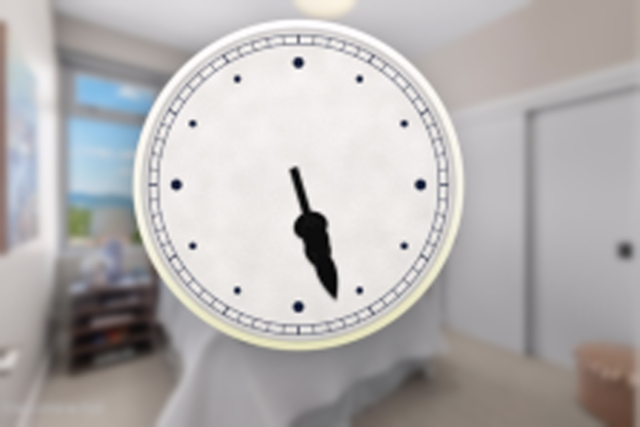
5:27
